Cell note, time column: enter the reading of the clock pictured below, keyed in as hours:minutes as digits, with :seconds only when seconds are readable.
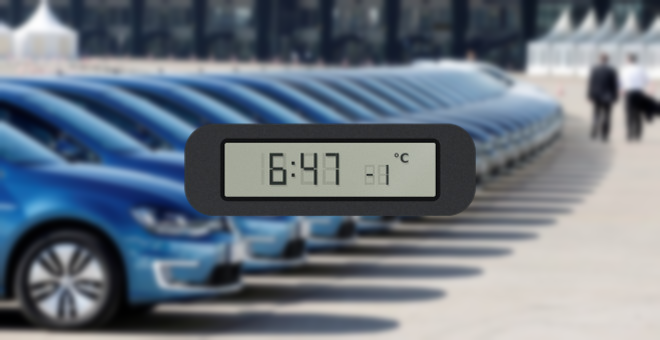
6:47
